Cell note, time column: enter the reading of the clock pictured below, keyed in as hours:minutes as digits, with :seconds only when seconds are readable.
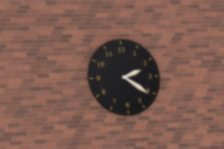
2:21
